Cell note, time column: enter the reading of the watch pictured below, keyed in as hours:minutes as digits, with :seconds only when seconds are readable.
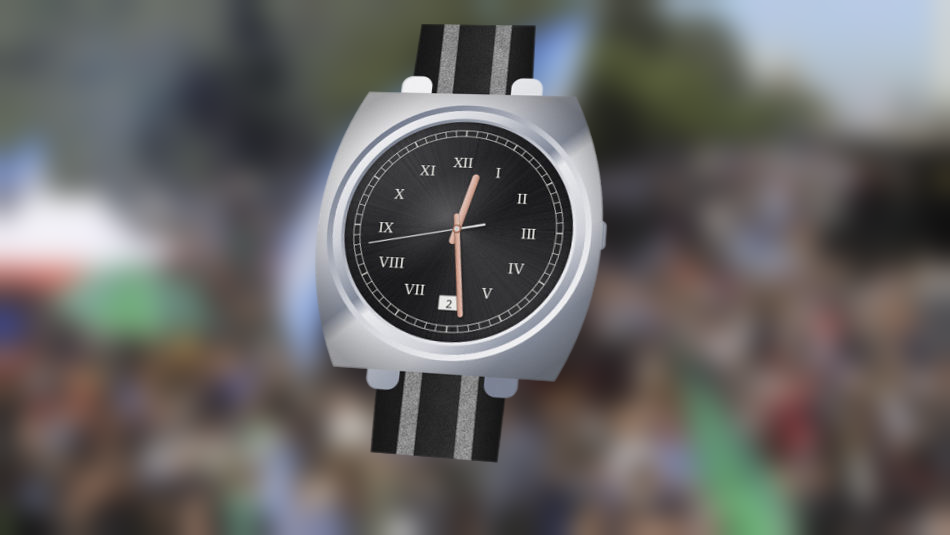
12:28:43
